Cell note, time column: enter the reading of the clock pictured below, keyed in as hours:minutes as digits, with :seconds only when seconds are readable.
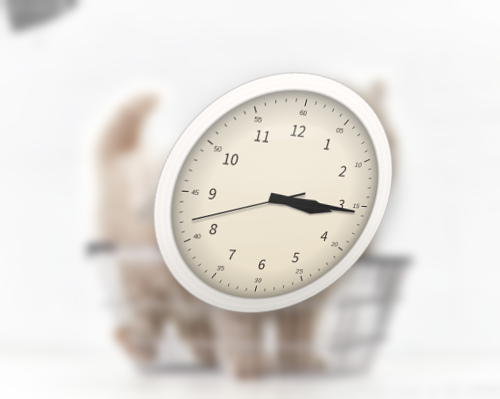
3:15:42
